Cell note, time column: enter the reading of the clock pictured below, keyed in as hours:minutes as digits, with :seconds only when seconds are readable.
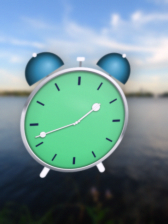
1:42
